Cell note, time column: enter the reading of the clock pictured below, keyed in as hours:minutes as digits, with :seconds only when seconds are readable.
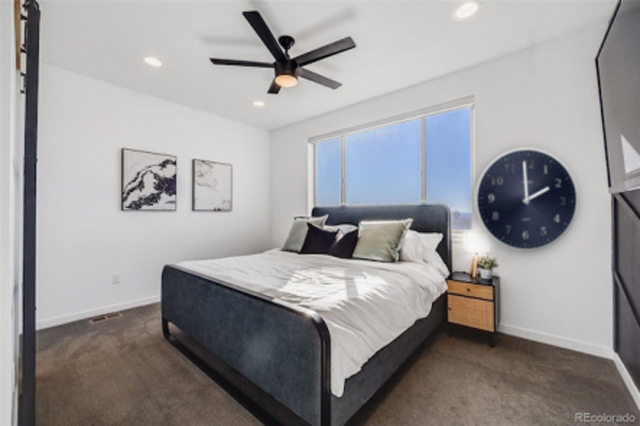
1:59
